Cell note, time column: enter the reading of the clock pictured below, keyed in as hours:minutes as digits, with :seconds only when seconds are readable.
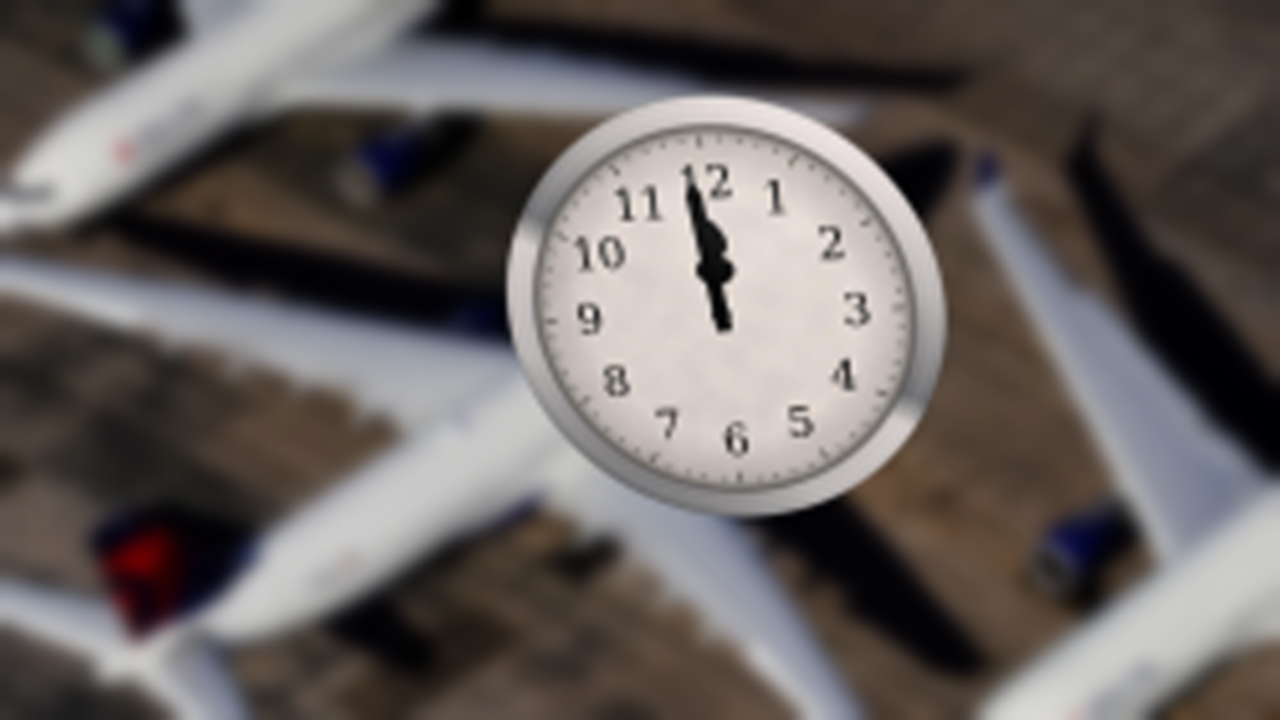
11:59
